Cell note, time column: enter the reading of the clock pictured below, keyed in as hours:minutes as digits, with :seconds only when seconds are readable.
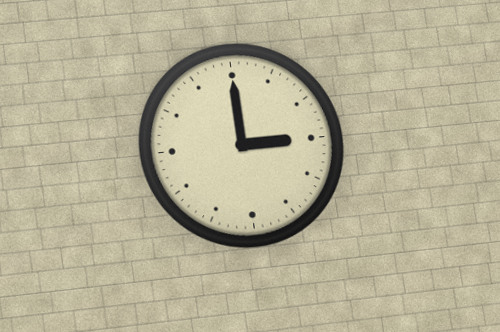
3:00
